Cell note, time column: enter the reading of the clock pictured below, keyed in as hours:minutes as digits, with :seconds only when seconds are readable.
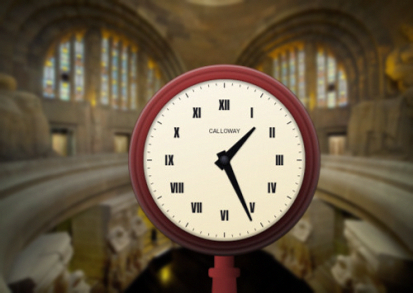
1:26
